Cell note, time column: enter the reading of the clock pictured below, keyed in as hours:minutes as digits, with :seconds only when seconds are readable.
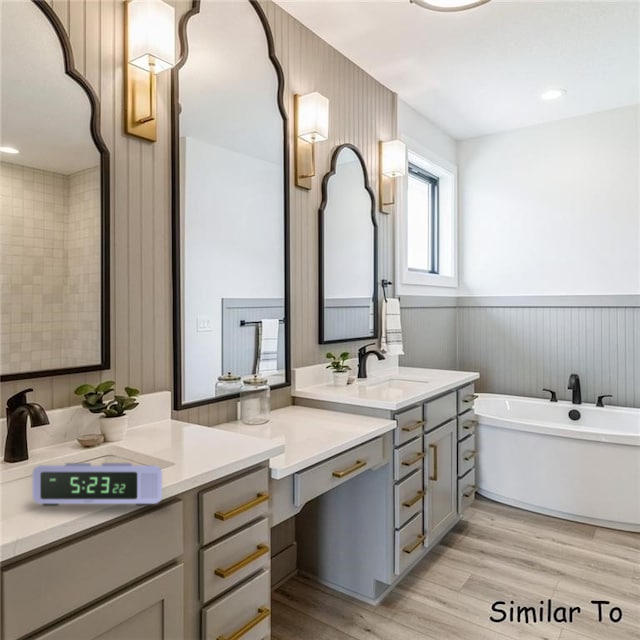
5:23
